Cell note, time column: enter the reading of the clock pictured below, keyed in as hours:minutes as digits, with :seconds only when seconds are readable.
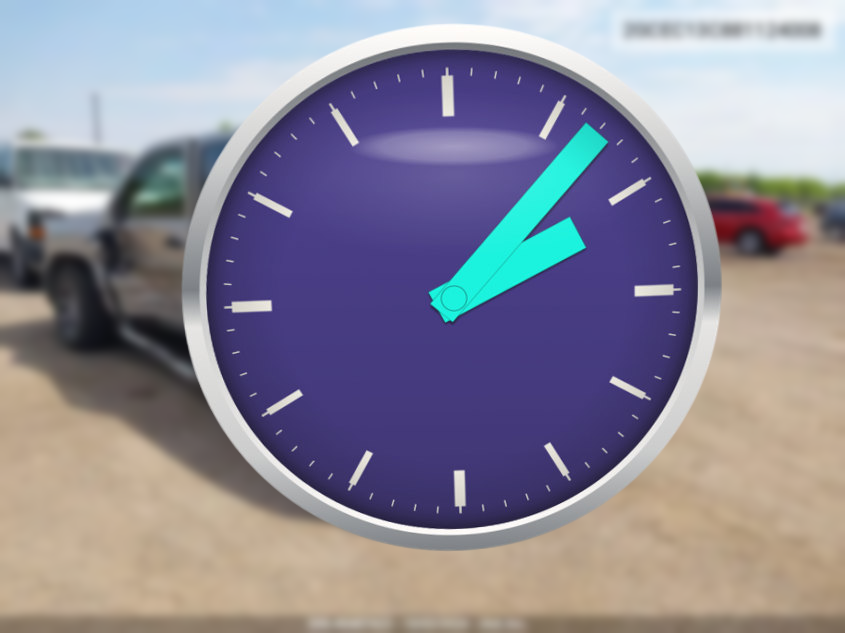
2:07
